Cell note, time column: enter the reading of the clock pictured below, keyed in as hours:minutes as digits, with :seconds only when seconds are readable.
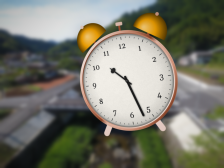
10:27
